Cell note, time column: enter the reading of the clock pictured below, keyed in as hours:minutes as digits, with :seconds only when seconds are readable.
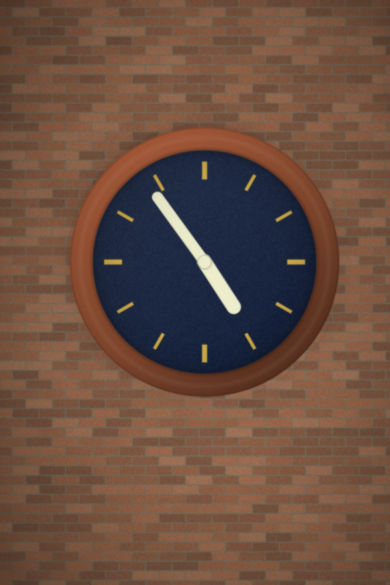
4:54
